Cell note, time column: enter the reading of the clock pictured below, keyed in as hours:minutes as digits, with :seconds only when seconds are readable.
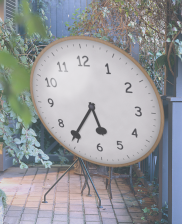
5:36
